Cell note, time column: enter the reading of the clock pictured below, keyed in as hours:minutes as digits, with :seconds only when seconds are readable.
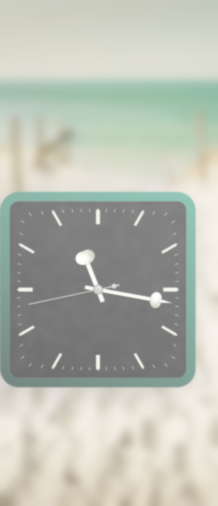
11:16:43
